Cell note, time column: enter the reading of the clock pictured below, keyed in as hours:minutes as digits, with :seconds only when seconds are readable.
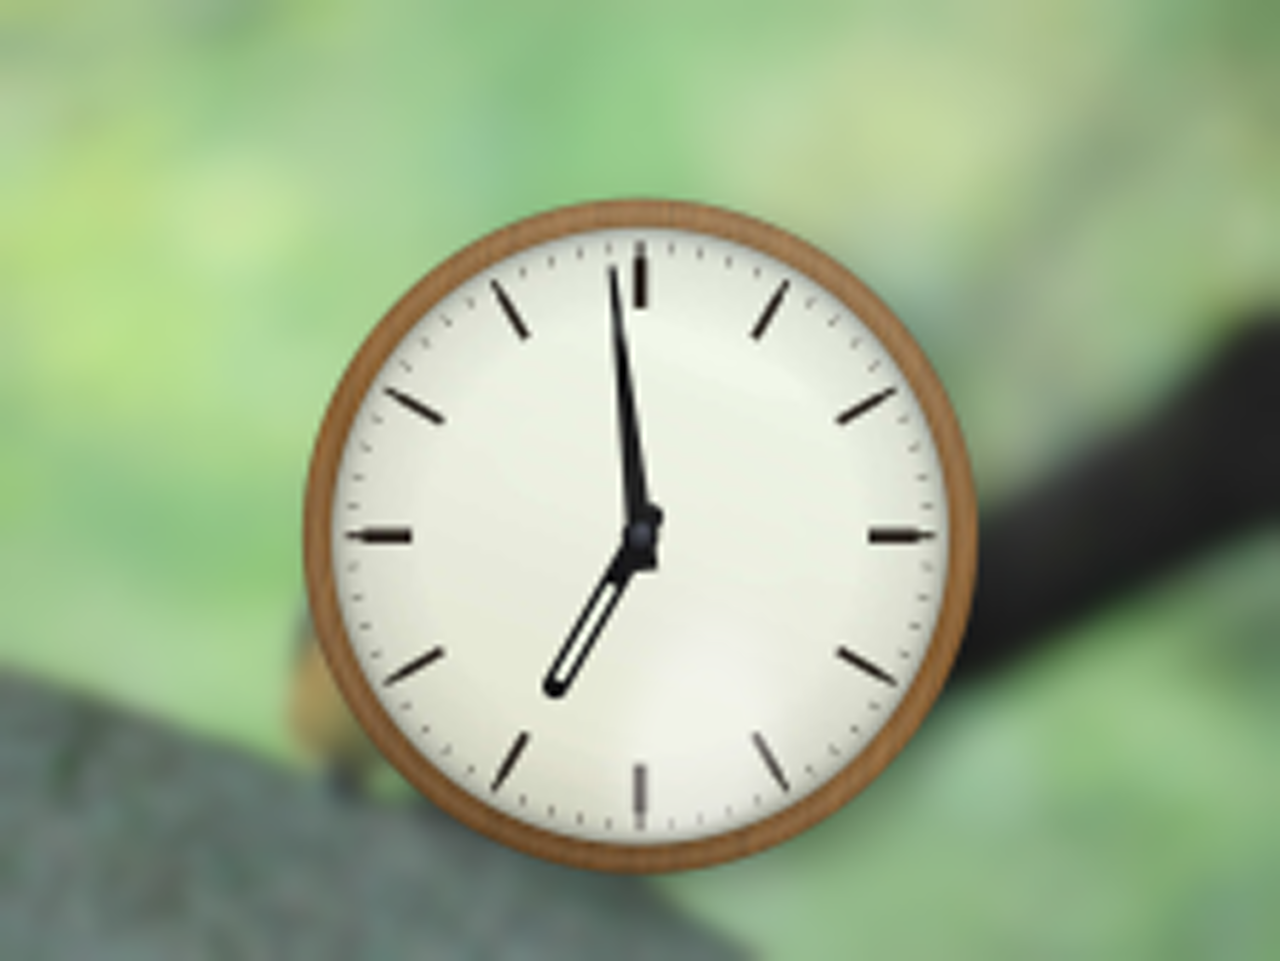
6:59
